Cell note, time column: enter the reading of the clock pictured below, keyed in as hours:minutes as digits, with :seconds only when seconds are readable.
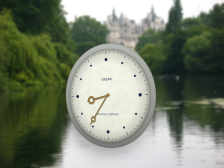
8:36
